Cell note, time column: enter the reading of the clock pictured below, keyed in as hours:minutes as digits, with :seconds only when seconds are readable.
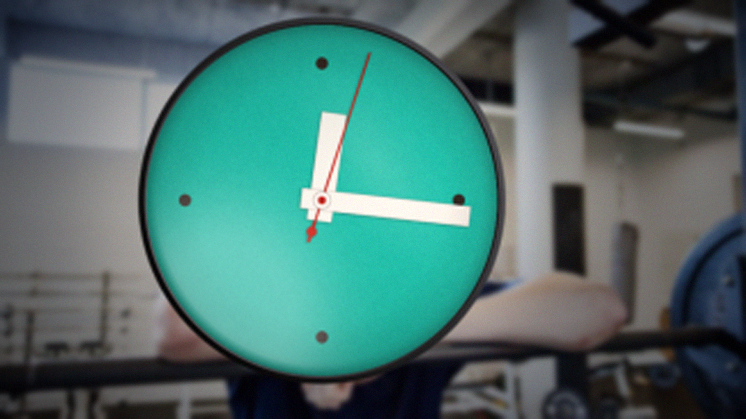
12:16:03
